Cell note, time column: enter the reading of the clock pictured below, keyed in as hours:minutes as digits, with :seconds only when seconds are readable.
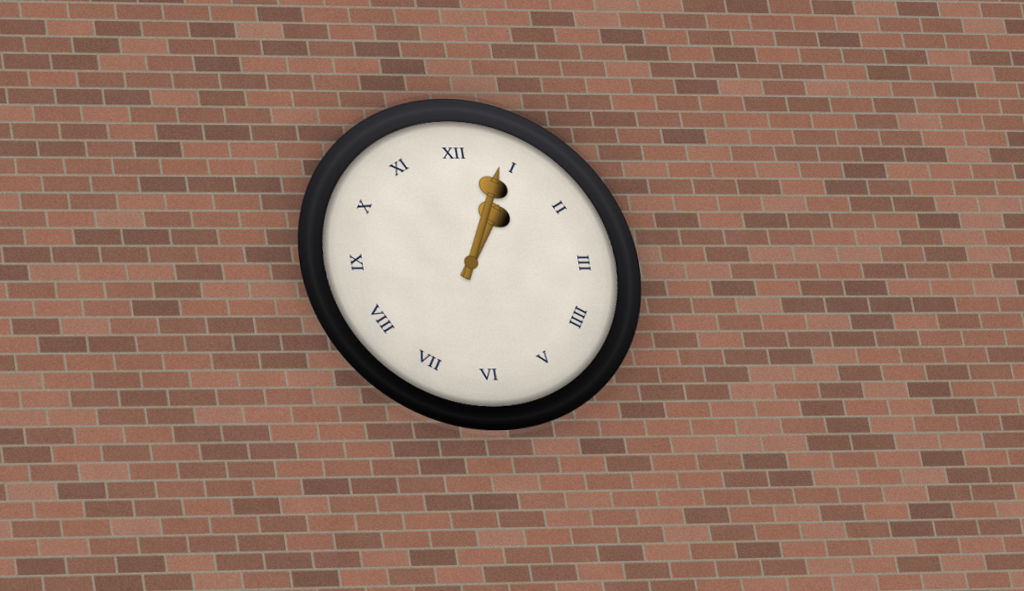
1:04
